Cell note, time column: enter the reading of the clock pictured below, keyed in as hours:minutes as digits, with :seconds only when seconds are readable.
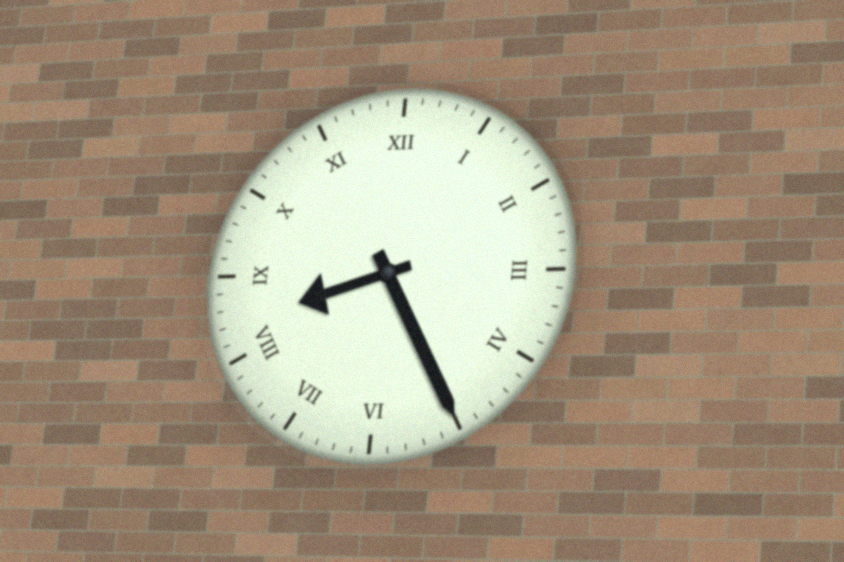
8:25
